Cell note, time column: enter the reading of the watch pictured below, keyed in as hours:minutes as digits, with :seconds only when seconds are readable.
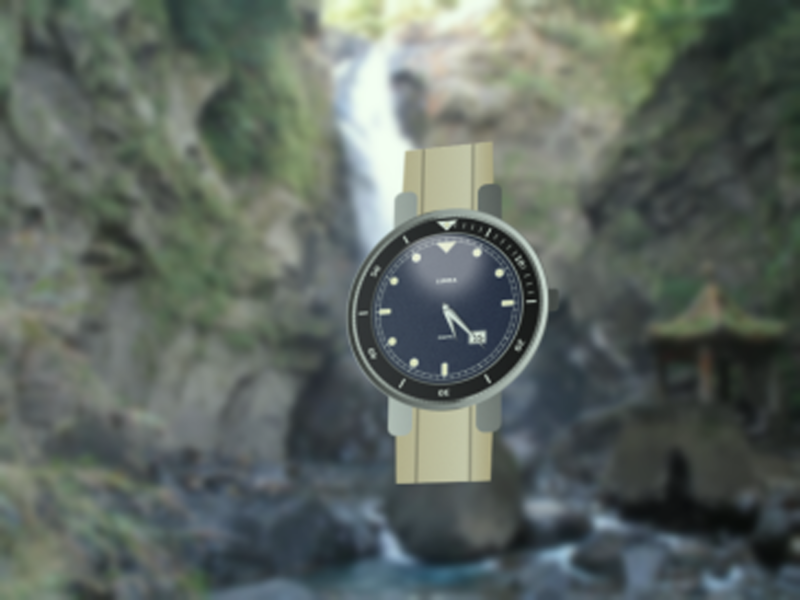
5:23
